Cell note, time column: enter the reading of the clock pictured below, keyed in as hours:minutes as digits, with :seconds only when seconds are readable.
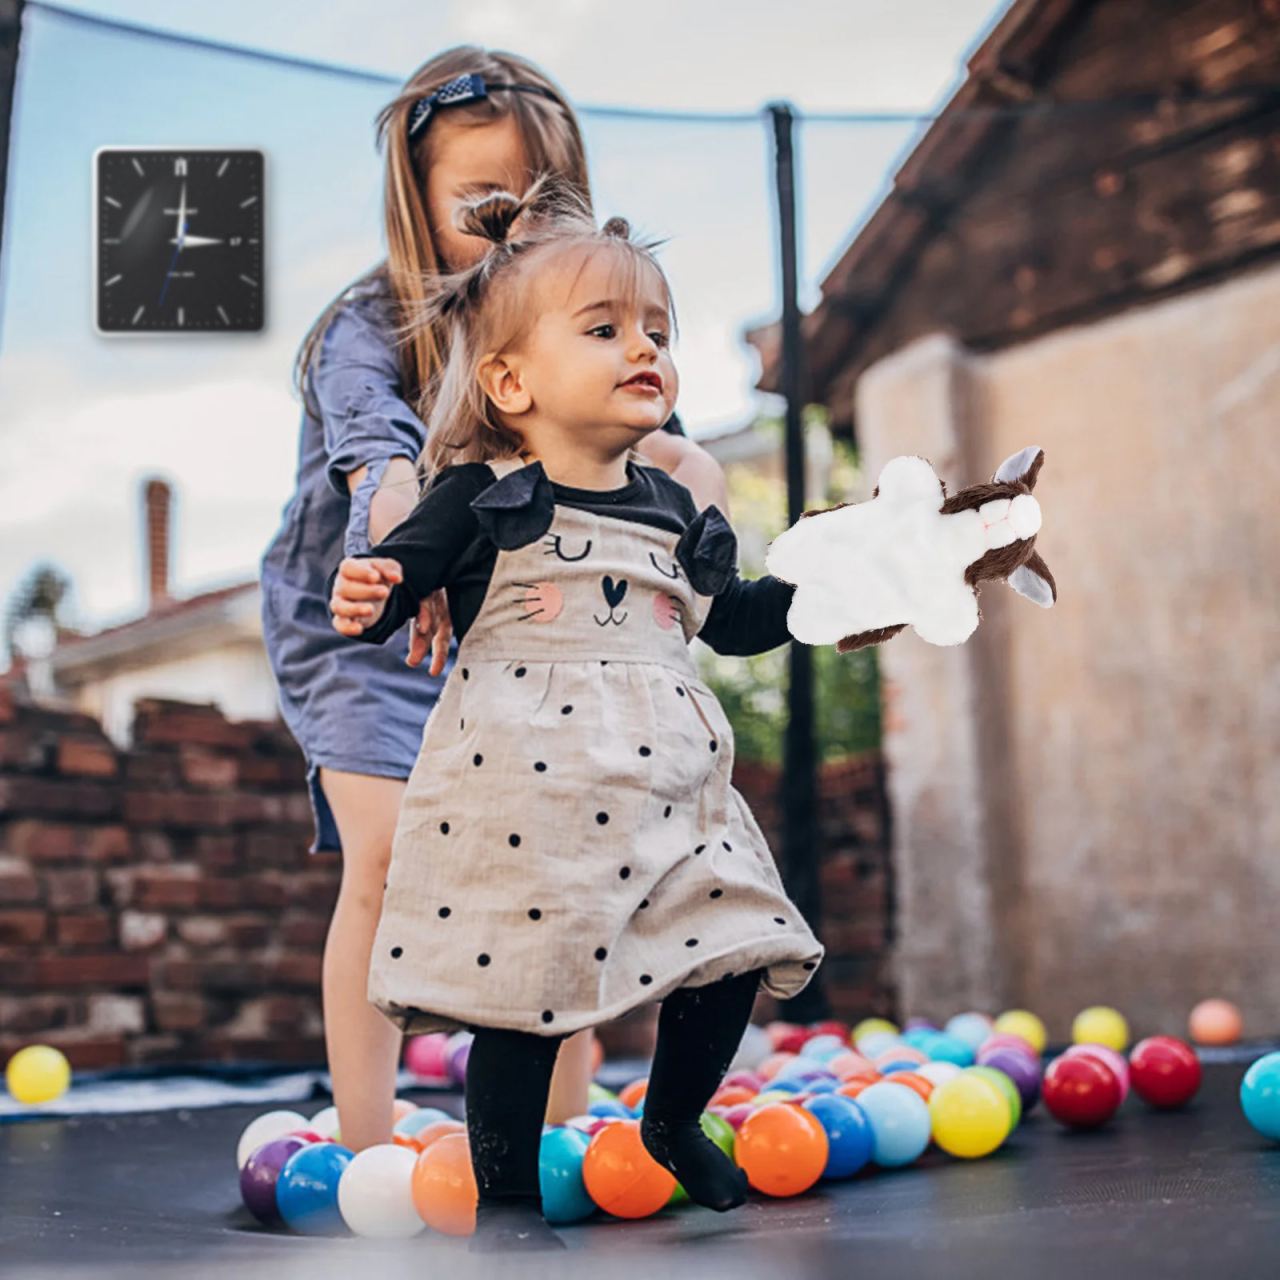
3:00:33
